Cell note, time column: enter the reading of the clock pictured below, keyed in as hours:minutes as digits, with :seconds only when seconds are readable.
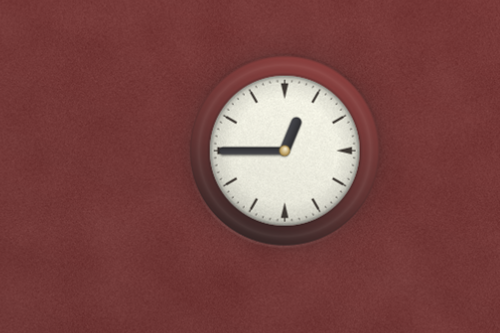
12:45
